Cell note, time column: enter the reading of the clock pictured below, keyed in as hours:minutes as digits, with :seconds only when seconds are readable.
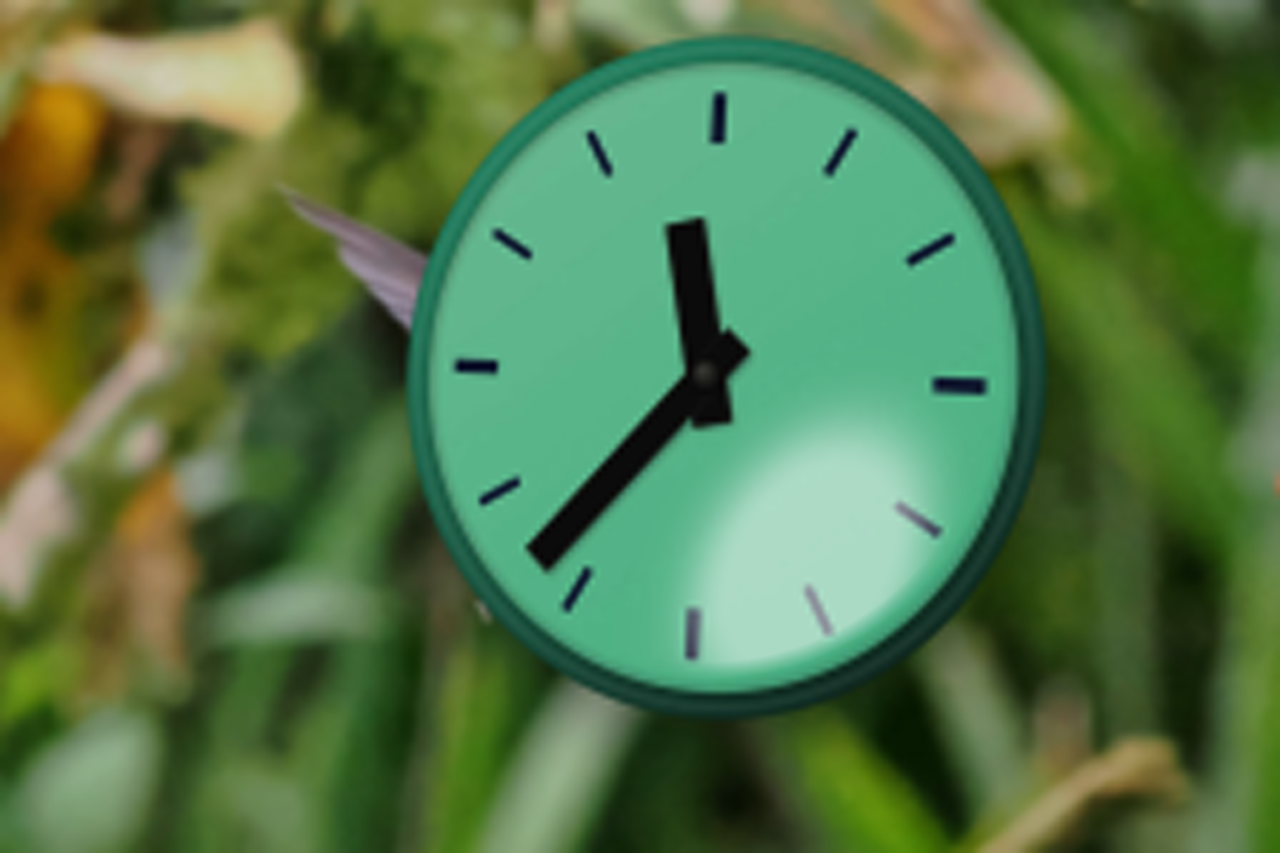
11:37
